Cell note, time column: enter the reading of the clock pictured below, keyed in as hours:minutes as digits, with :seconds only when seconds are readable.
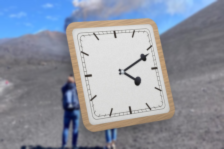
4:11
